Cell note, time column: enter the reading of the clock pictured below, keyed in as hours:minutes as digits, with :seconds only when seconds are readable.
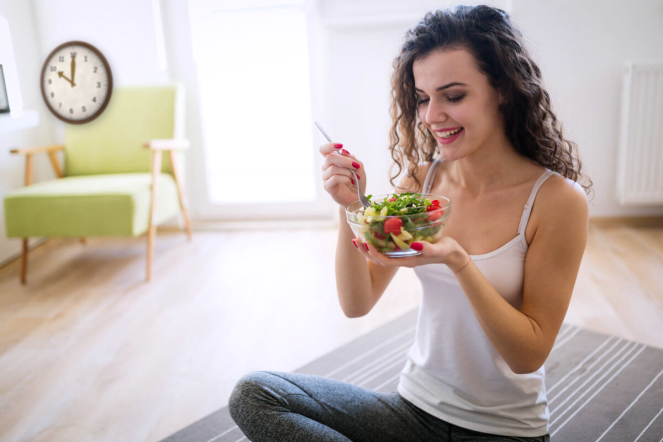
10:00
